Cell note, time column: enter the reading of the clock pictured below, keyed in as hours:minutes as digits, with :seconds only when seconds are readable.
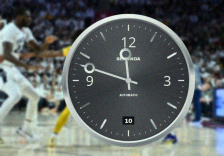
11:48
